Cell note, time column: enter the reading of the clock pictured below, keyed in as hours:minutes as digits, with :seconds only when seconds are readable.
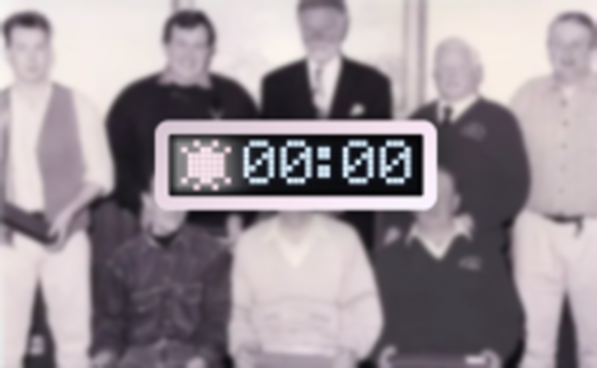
0:00
